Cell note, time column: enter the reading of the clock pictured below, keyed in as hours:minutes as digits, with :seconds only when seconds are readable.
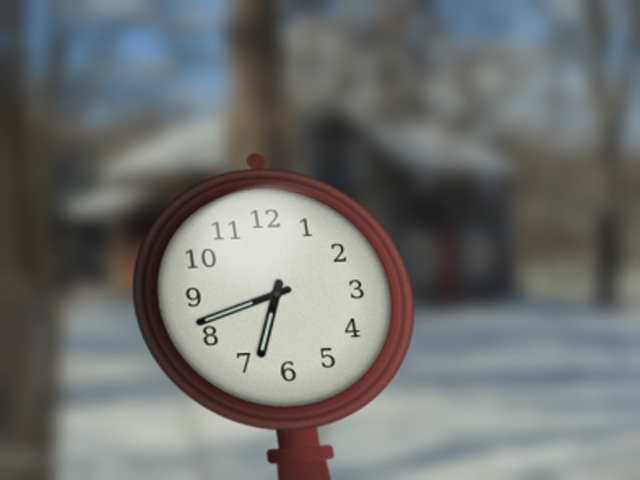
6:42
